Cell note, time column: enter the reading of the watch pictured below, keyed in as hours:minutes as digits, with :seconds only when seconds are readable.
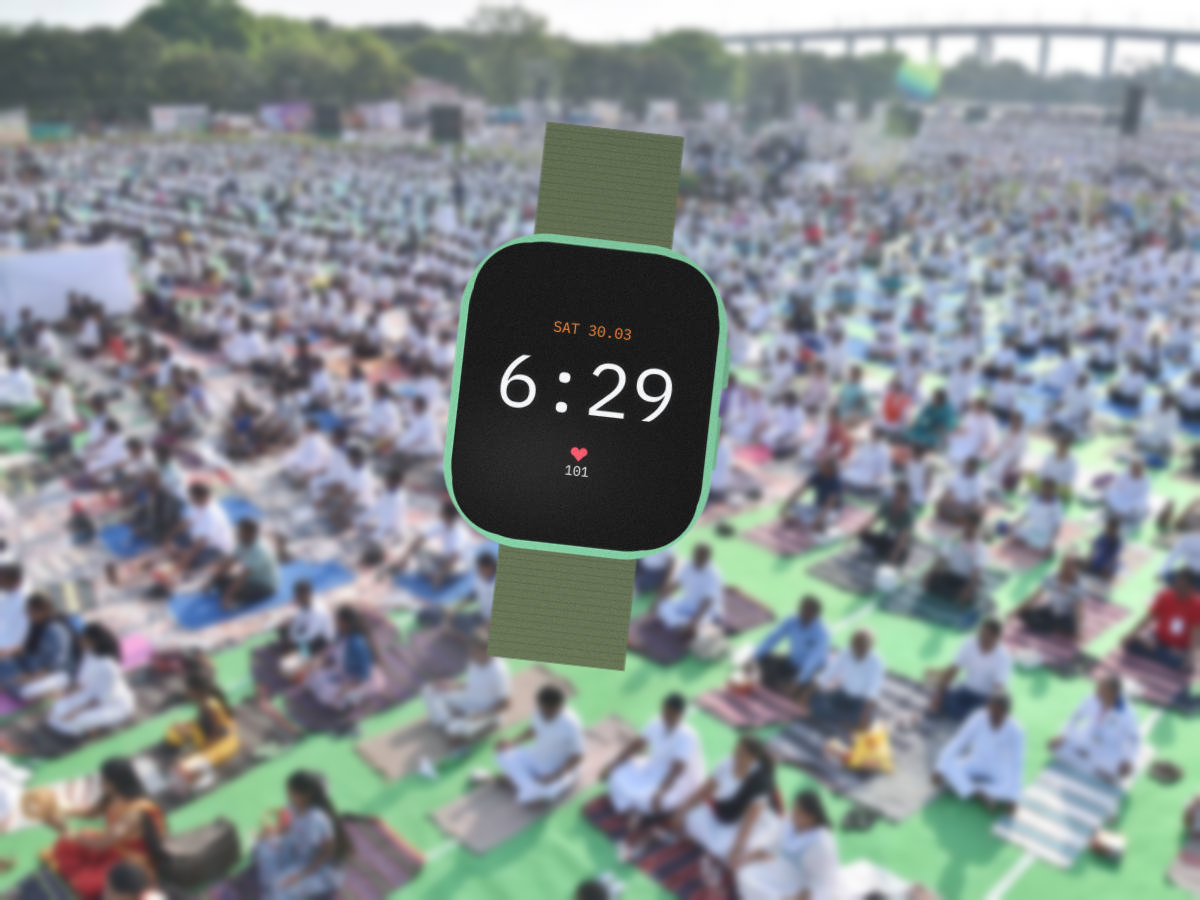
6:29
